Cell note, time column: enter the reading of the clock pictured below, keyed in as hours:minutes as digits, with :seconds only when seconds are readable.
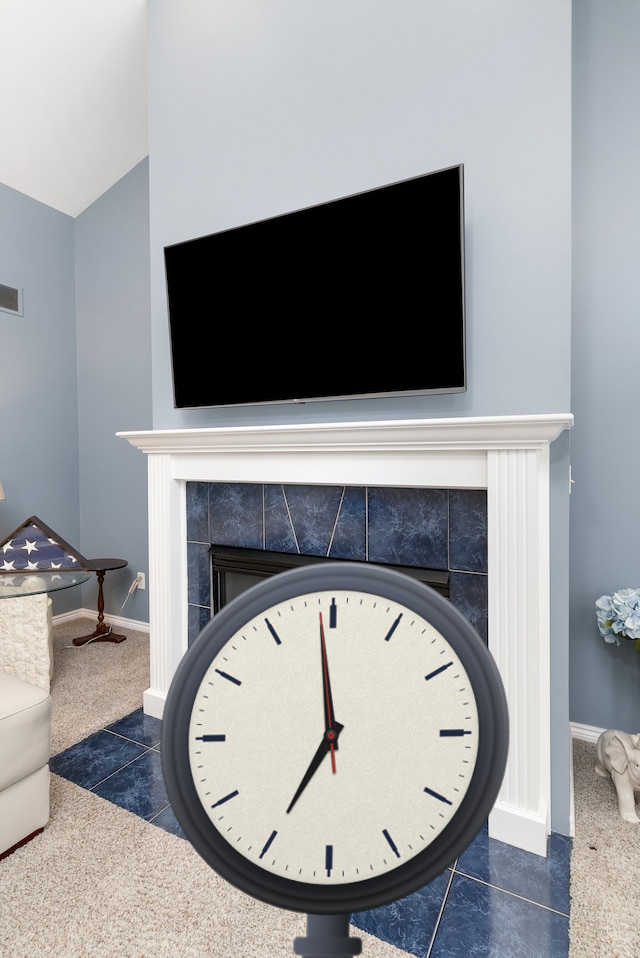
6:58:59
